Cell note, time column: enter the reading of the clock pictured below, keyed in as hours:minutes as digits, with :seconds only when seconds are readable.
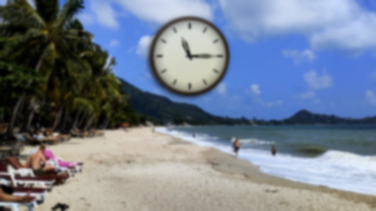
11:15
